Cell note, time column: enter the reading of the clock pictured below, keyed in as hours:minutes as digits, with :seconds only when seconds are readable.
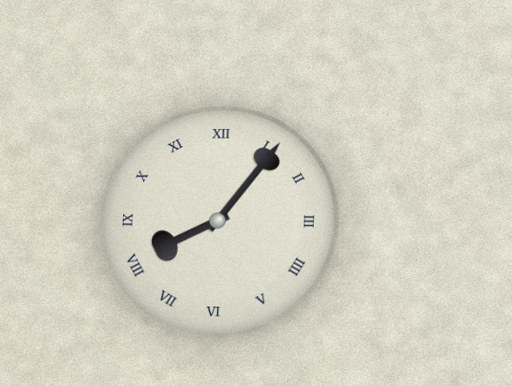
8:06
